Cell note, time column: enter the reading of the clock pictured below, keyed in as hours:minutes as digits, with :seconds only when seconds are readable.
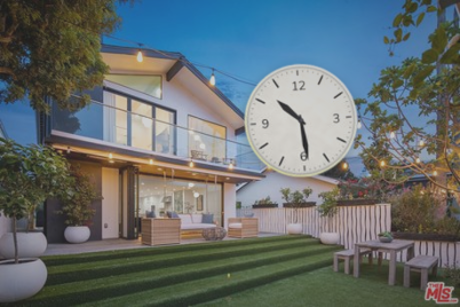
10:29
